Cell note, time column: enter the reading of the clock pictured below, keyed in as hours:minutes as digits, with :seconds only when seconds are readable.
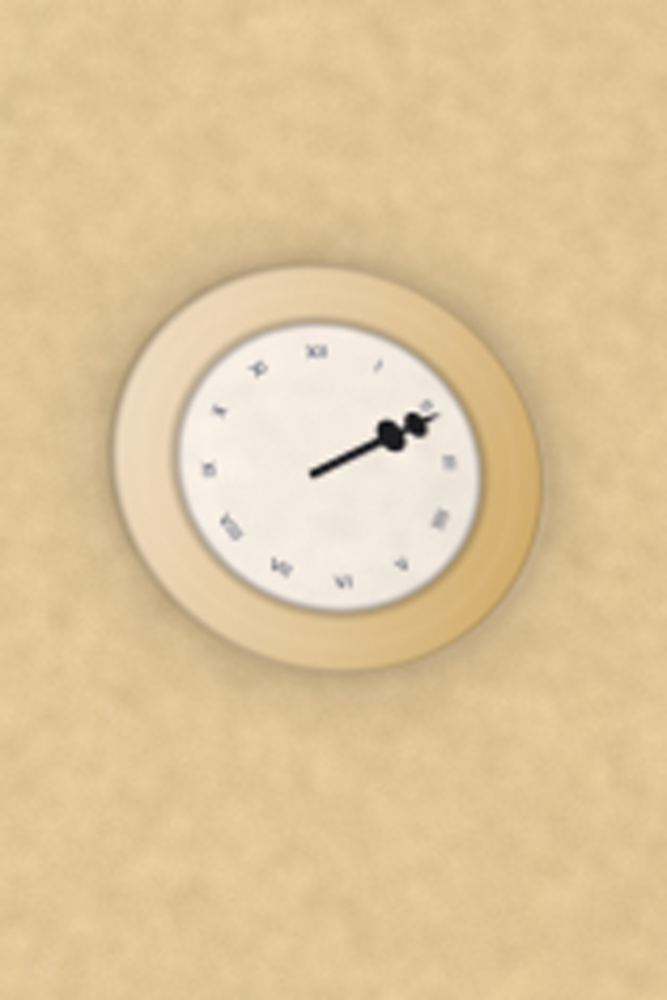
2:11
